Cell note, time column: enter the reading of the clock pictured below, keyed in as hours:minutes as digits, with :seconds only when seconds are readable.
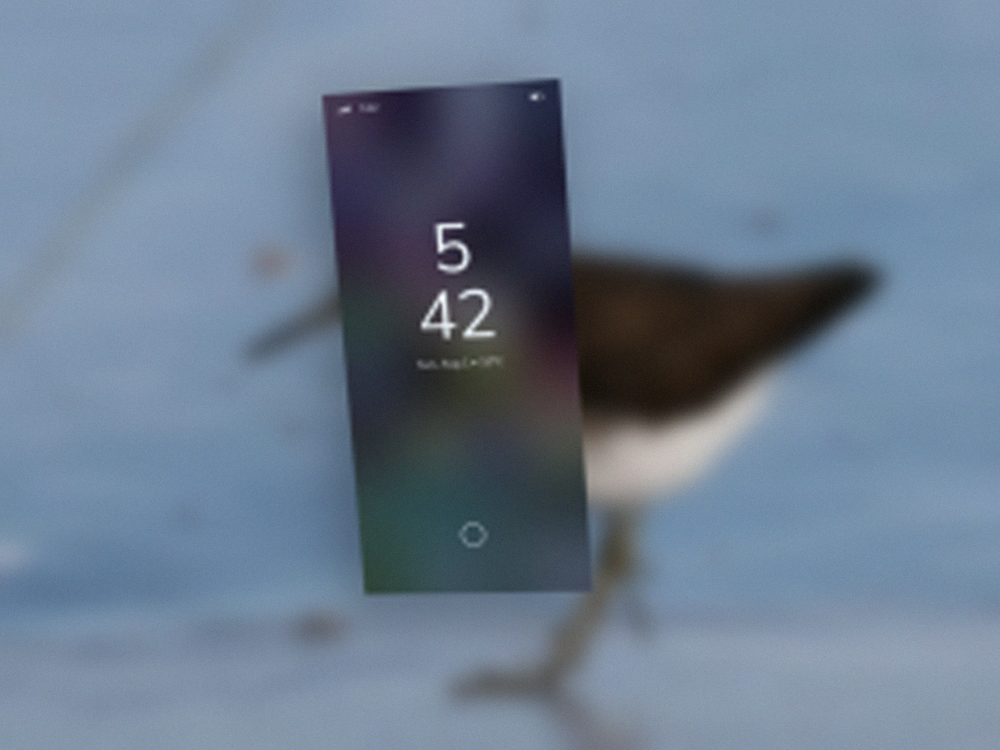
5:42
